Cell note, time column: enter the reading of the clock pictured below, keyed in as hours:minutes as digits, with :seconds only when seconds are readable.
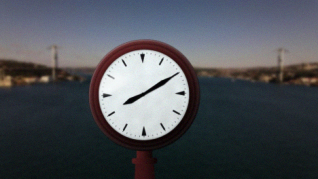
8:10
